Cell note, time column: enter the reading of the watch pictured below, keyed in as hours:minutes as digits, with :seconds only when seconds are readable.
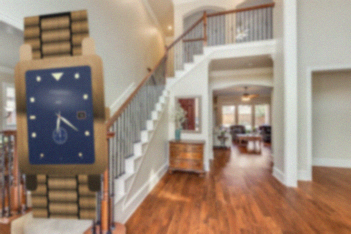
6:21
